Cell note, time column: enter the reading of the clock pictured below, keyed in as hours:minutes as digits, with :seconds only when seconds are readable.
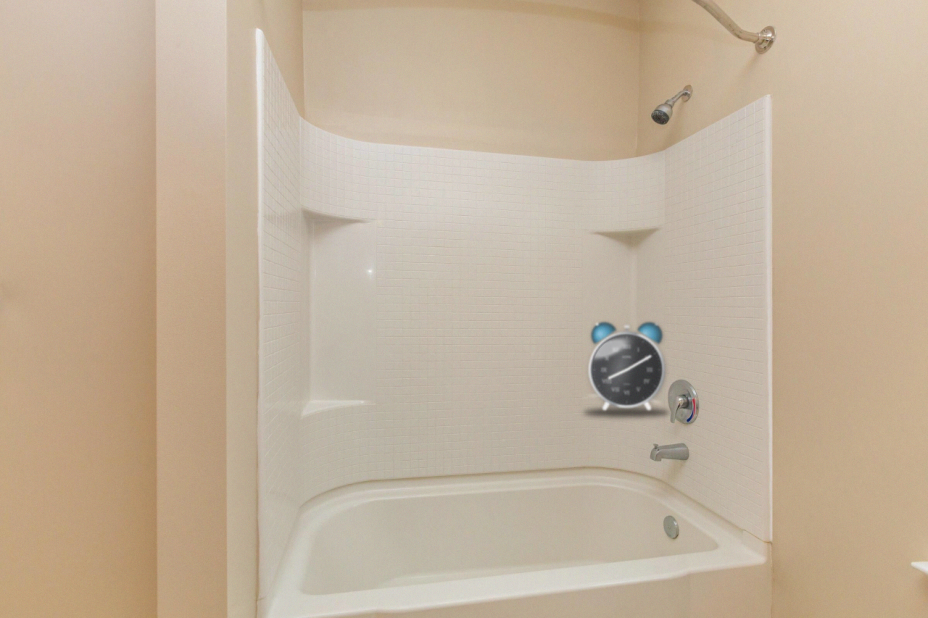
8:10
